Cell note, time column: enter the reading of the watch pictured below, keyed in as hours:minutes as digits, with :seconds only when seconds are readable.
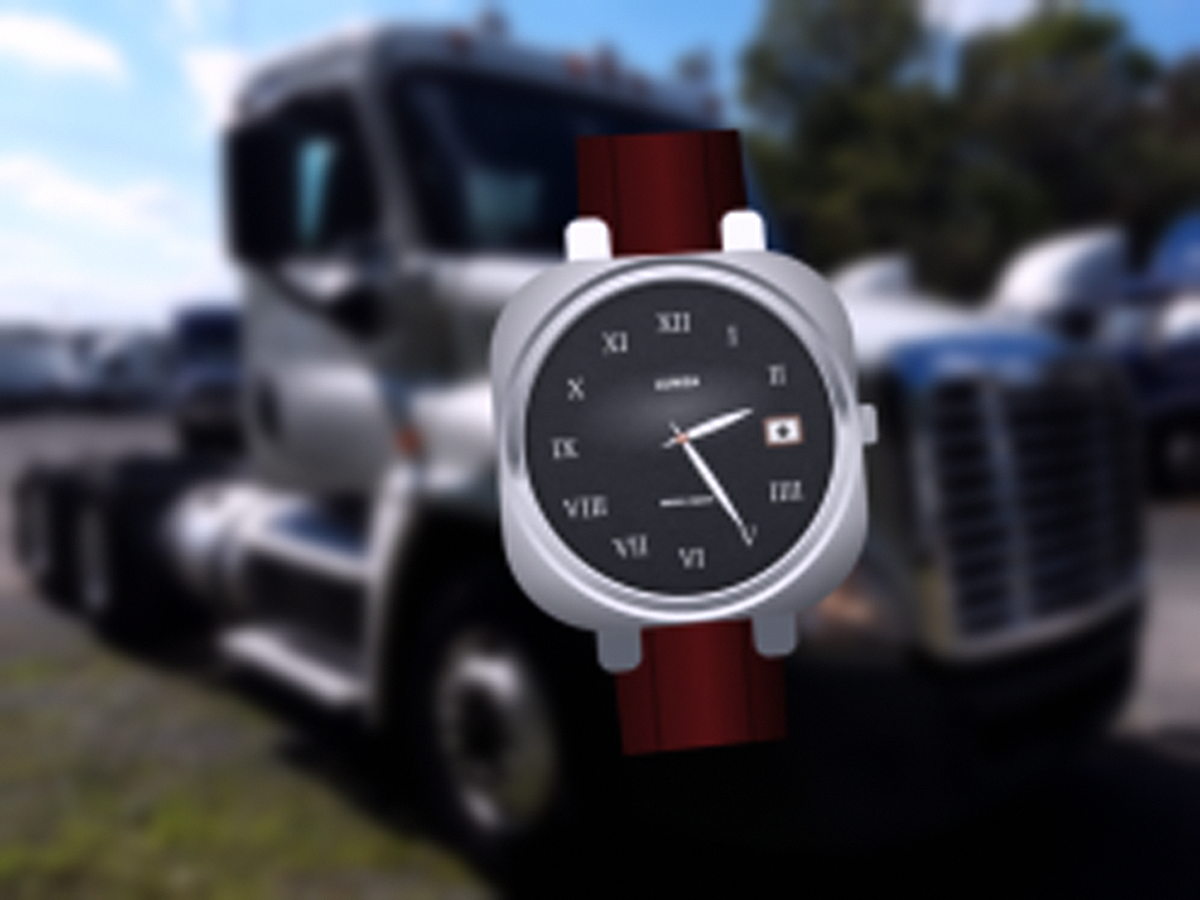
2:25
